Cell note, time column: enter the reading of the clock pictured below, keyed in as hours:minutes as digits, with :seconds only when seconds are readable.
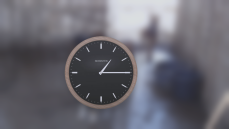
1:15
